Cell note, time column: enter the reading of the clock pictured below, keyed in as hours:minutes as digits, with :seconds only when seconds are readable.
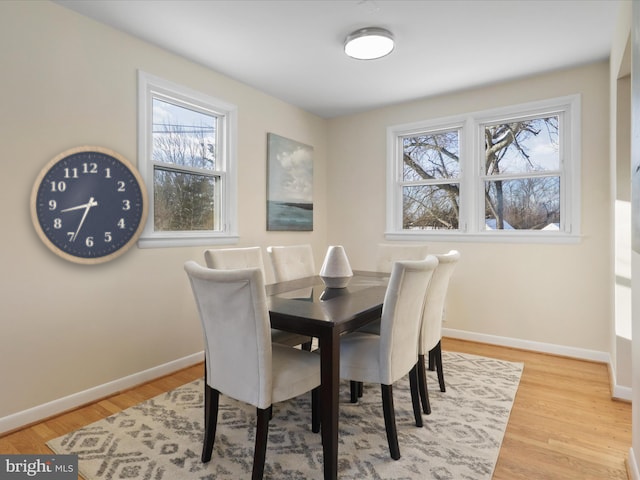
8:34
